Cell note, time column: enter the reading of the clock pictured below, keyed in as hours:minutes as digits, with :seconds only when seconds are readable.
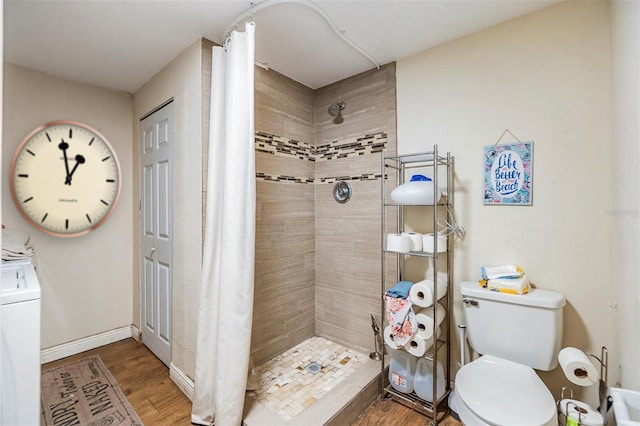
12:58
